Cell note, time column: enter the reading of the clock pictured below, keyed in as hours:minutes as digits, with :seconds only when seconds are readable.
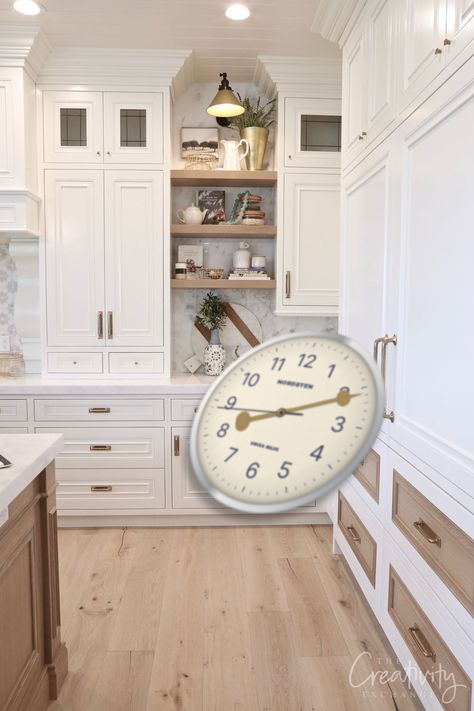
8:10:44
